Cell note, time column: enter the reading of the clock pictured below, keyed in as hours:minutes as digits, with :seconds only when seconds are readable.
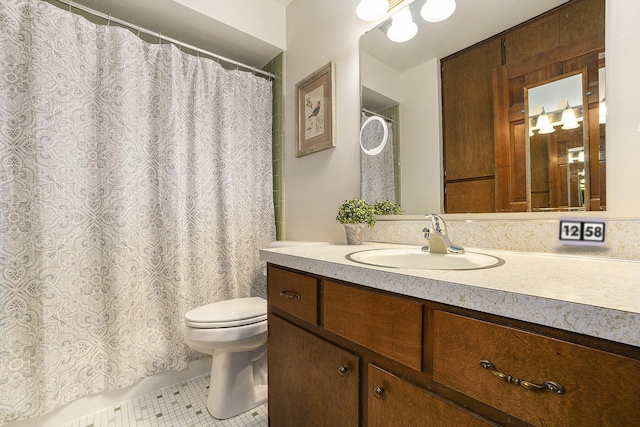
12:58
